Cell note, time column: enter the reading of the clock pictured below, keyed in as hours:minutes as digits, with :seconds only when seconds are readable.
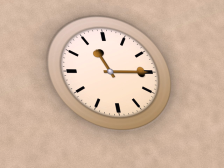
11:15
